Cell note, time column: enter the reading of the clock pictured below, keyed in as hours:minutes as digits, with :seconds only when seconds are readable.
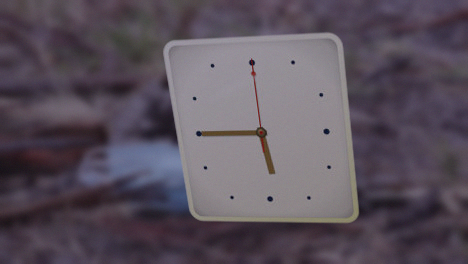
5:45:00
